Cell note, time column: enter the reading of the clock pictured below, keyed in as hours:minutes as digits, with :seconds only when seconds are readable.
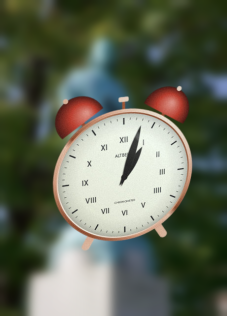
1:03
